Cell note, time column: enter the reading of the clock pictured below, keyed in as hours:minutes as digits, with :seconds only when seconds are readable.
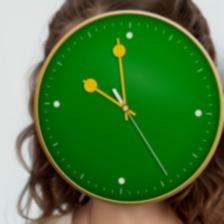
9:58:24
